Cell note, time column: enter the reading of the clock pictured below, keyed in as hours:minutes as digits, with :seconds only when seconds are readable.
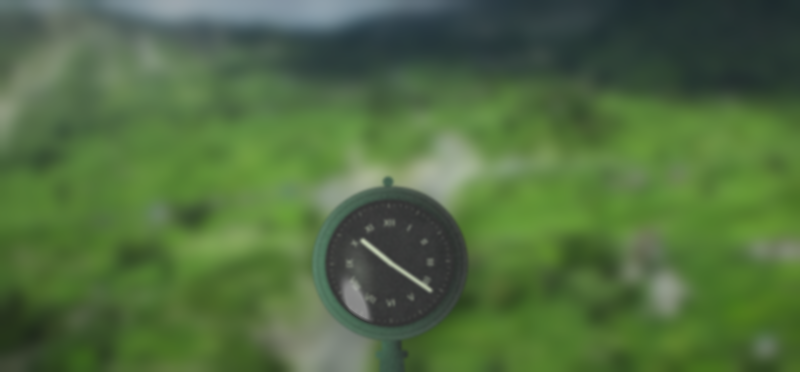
10:21
